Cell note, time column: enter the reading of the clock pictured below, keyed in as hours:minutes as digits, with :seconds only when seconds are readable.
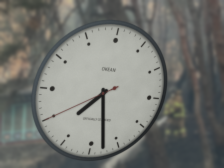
7:27:40
